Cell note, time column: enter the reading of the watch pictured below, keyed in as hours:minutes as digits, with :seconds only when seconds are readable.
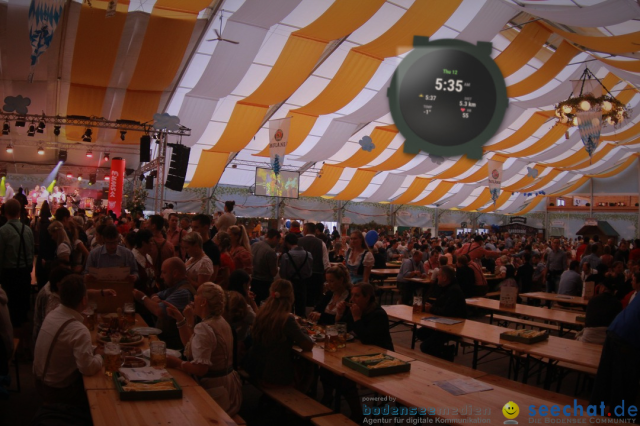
5:35
